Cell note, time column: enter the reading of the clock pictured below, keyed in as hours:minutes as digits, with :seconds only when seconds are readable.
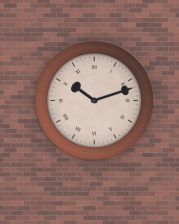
10:12
